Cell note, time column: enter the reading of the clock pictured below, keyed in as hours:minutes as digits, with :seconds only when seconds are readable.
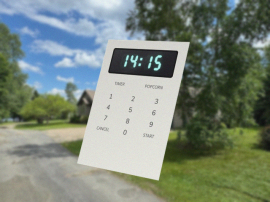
14:15
